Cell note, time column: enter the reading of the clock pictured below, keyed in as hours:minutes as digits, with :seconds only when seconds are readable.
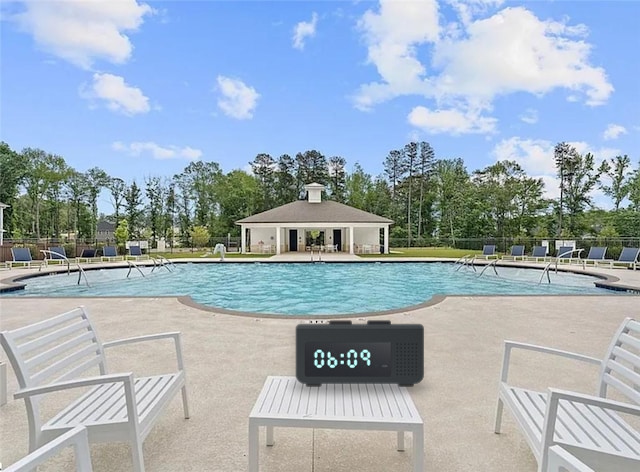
6:09
